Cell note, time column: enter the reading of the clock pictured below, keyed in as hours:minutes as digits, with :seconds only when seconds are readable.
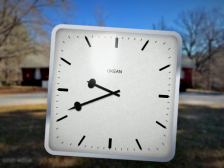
9:41
